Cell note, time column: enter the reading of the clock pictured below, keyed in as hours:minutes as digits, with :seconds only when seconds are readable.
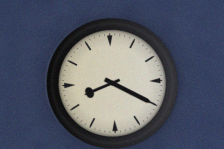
8:20
